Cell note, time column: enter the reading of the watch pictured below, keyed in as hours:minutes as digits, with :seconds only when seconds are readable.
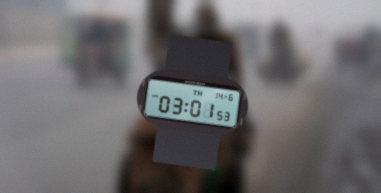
3:01:53
